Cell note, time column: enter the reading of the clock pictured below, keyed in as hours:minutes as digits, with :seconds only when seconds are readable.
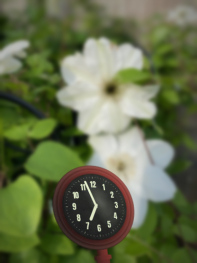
6:57
